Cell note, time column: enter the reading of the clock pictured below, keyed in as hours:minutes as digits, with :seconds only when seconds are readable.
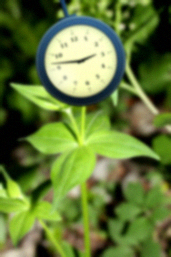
2:47
